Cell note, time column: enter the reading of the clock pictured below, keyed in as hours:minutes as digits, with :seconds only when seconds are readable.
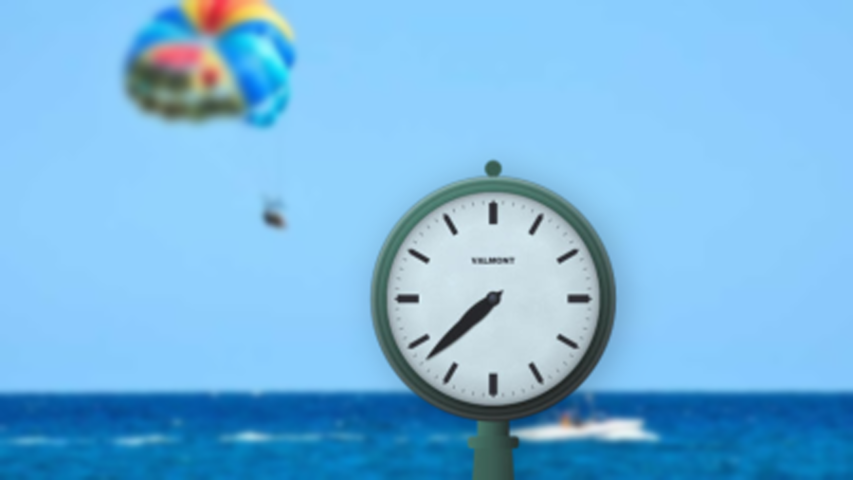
7:38
